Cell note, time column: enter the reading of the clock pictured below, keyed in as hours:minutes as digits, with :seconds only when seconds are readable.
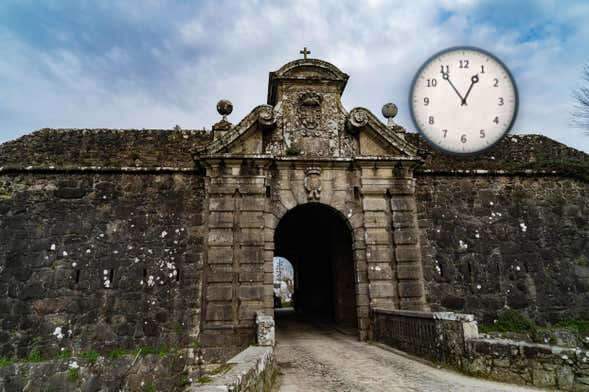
12:54
